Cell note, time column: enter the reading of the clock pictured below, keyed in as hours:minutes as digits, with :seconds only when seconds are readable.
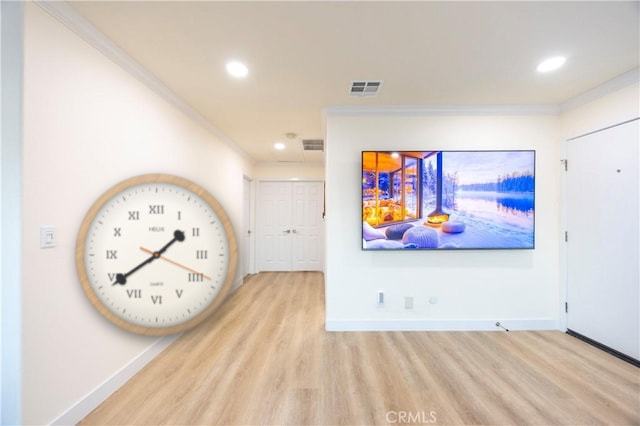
1:39:19
